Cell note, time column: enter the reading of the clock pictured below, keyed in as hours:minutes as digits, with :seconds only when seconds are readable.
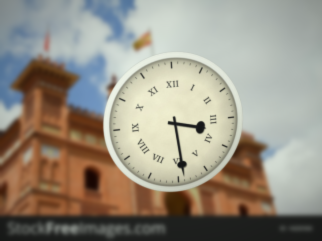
3:29
